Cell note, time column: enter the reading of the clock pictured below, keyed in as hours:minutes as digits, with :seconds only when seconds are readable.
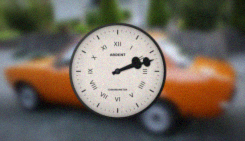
2:12
